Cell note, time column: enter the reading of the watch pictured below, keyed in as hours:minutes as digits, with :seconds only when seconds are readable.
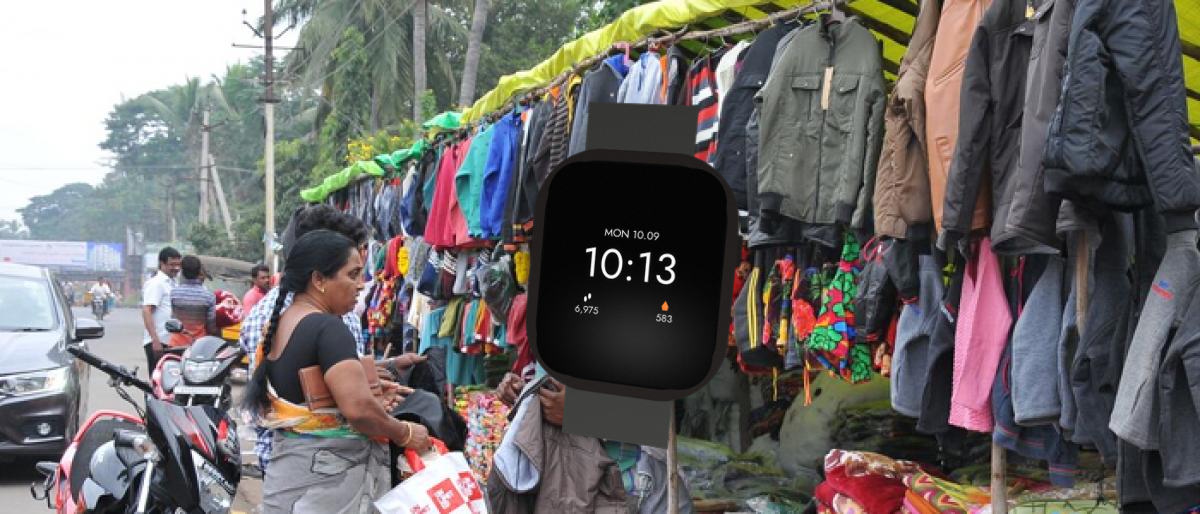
10:13
